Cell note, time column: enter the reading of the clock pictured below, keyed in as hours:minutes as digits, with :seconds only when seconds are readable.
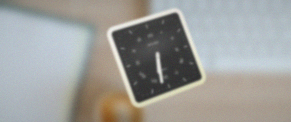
6:32
